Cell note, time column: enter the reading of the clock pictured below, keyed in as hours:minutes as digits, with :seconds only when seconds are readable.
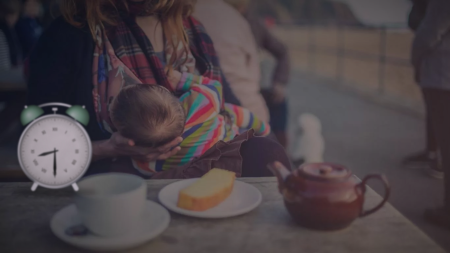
8:30
